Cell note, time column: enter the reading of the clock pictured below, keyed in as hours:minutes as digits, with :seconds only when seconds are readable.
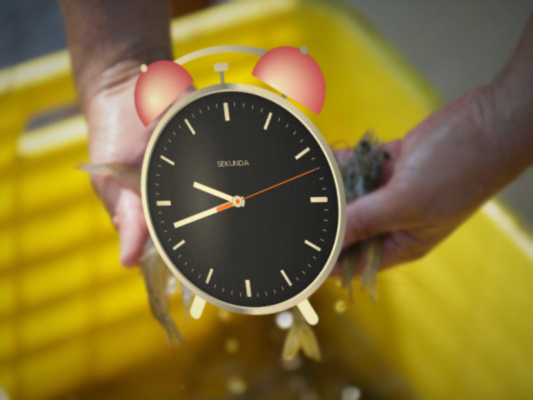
9:42:12
